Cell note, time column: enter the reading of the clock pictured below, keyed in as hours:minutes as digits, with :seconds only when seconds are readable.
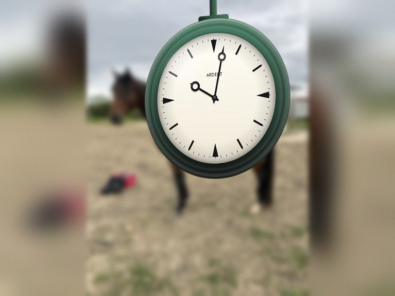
10:02
